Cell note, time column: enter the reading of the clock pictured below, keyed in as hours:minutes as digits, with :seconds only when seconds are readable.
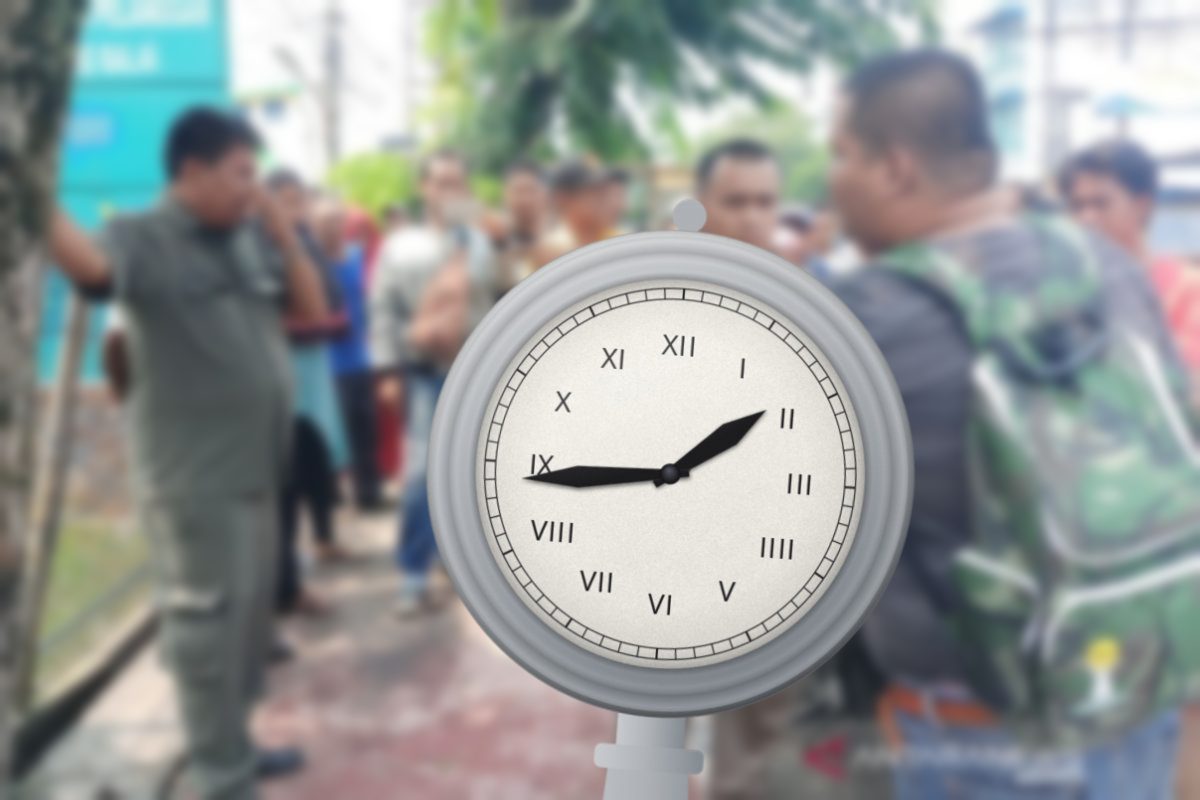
1:44
